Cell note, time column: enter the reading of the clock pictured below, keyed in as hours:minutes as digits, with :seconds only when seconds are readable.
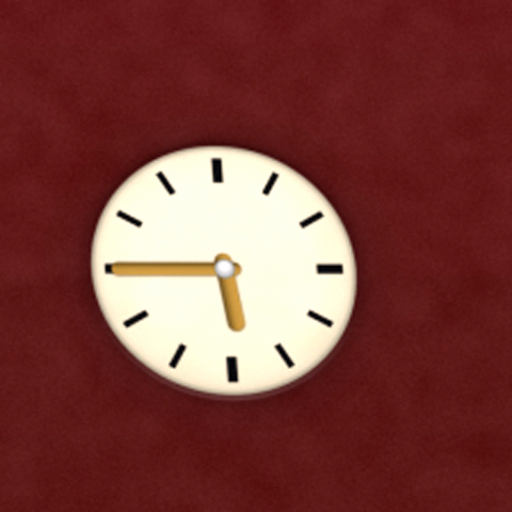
5:45
